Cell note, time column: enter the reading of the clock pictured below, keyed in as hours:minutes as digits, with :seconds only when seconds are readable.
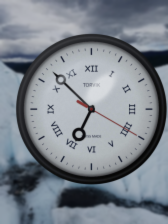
6:52:20
